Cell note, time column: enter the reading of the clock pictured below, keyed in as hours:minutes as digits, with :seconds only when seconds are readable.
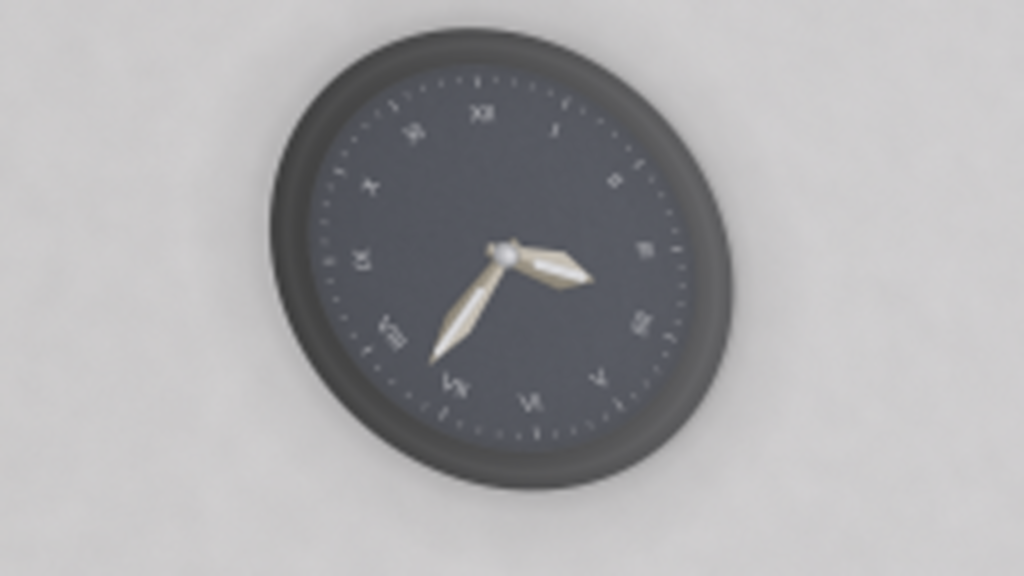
3:37
